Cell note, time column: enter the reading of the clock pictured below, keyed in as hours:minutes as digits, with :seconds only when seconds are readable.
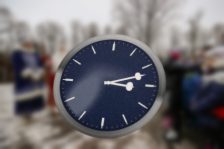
3:12
